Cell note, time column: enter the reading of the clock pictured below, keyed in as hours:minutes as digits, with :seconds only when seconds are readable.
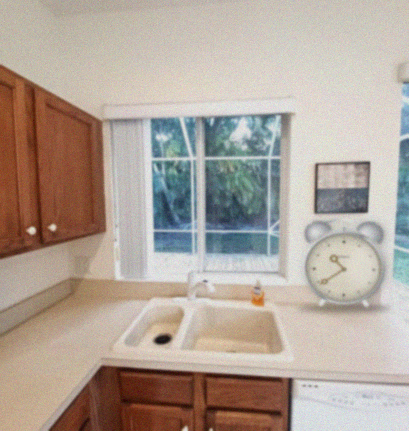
10:39
